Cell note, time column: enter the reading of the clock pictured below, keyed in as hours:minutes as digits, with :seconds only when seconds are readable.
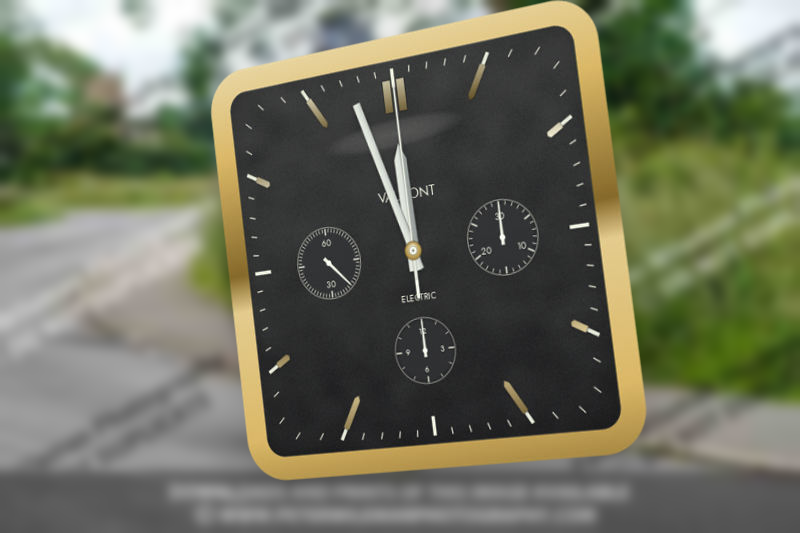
11:57:23
